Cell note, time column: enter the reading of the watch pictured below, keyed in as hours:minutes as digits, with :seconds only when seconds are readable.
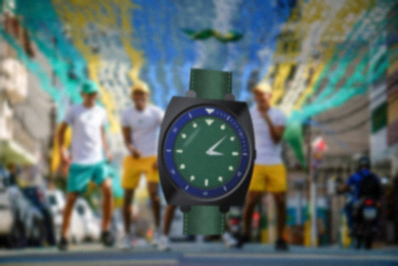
3:08
